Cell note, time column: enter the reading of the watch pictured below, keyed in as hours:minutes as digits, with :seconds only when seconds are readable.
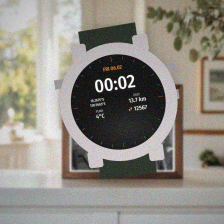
0:02
